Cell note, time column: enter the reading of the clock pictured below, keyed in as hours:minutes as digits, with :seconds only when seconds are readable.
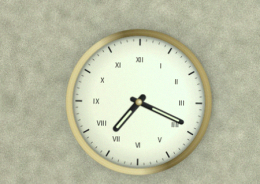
7:19
